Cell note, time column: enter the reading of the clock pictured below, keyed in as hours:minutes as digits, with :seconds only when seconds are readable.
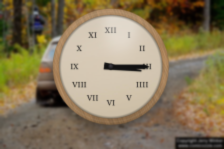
3:15
